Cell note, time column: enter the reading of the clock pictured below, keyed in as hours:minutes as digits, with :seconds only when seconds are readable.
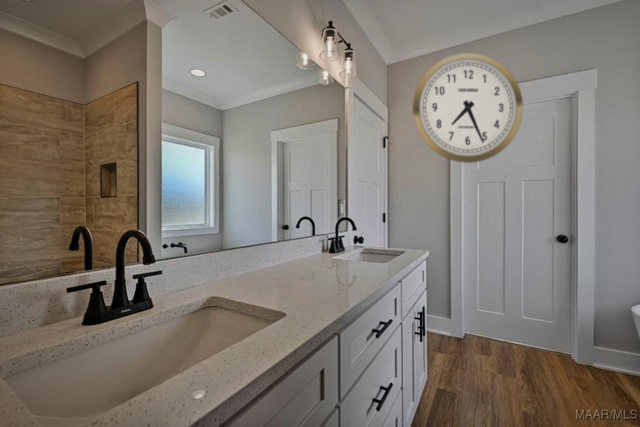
7:26
